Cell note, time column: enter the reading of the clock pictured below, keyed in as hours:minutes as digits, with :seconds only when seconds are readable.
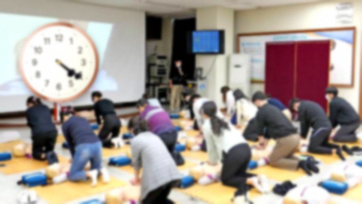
4:21
